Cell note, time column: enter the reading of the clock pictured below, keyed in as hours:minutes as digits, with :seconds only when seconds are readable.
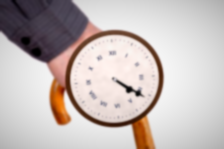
4:21
